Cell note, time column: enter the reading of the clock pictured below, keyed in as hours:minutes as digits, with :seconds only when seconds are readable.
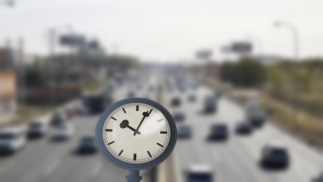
10:04
